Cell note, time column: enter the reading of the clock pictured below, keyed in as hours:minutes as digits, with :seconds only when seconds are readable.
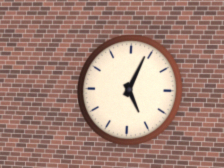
5:04
